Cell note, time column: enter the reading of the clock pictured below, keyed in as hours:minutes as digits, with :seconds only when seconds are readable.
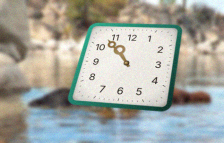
10:53
